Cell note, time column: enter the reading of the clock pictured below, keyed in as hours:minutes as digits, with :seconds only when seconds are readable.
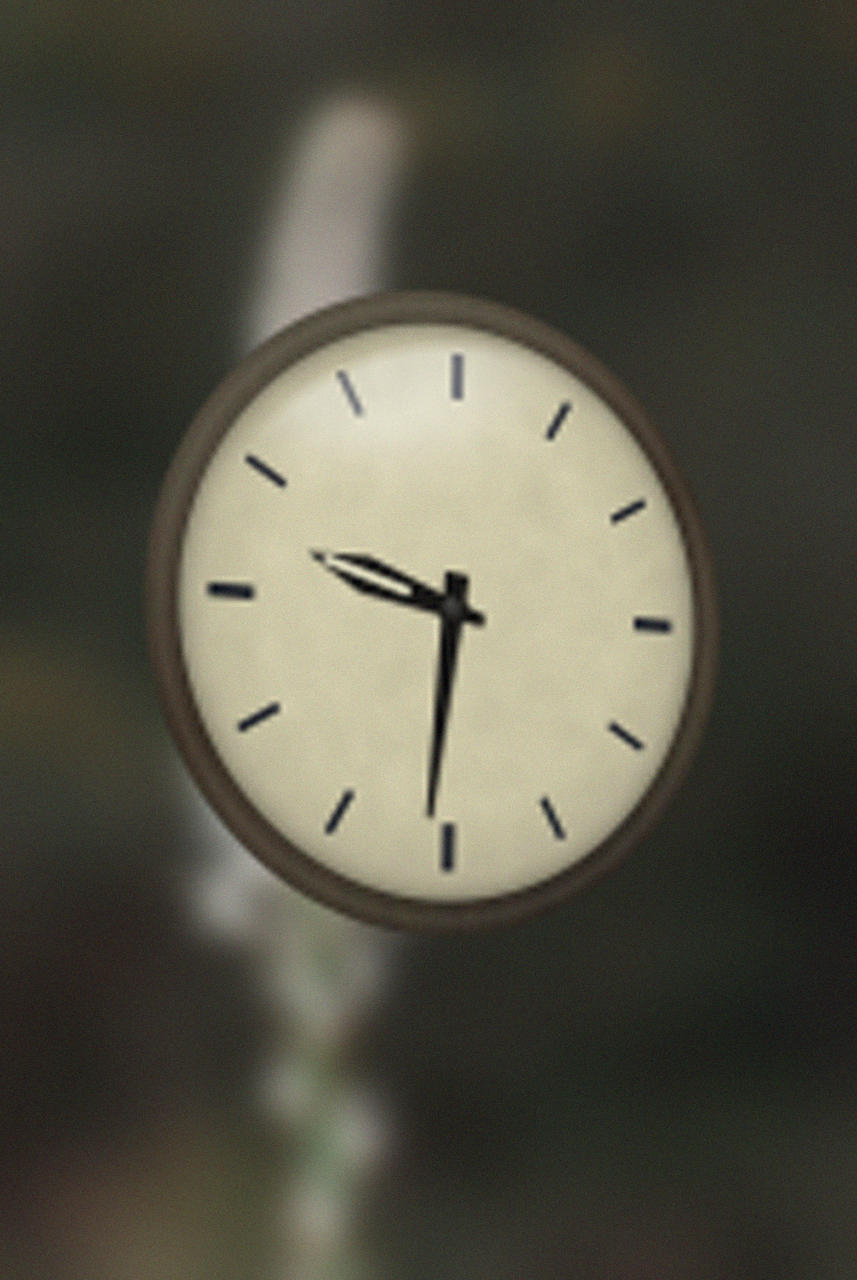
9:31
